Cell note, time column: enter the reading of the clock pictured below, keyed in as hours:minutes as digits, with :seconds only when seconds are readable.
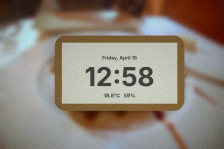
12:58
